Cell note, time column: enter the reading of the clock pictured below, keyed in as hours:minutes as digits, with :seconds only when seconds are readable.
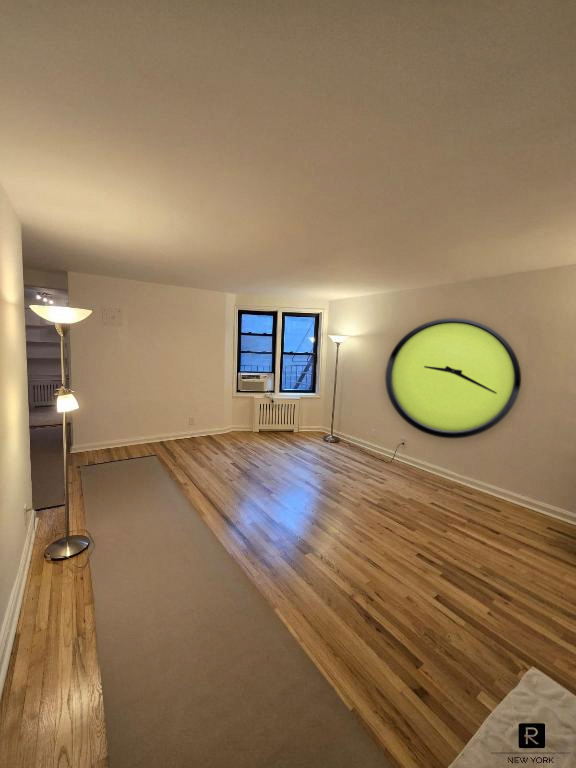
9:20
